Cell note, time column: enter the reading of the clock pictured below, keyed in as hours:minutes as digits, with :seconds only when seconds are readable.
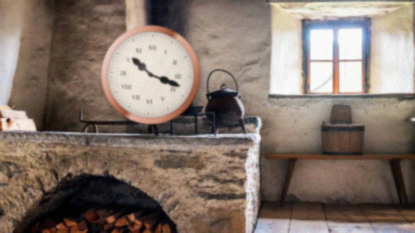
10:18
